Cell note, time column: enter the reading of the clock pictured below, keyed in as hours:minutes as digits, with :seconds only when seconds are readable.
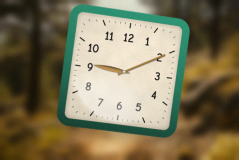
9:10
